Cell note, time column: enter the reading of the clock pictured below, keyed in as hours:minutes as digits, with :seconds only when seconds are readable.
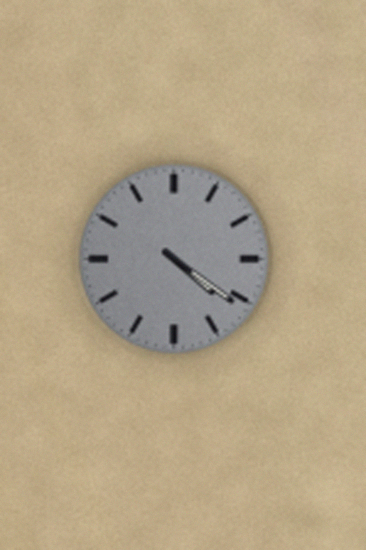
4:21
